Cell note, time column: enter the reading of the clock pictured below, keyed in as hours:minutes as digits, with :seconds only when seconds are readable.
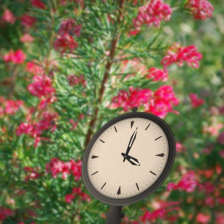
4:02
